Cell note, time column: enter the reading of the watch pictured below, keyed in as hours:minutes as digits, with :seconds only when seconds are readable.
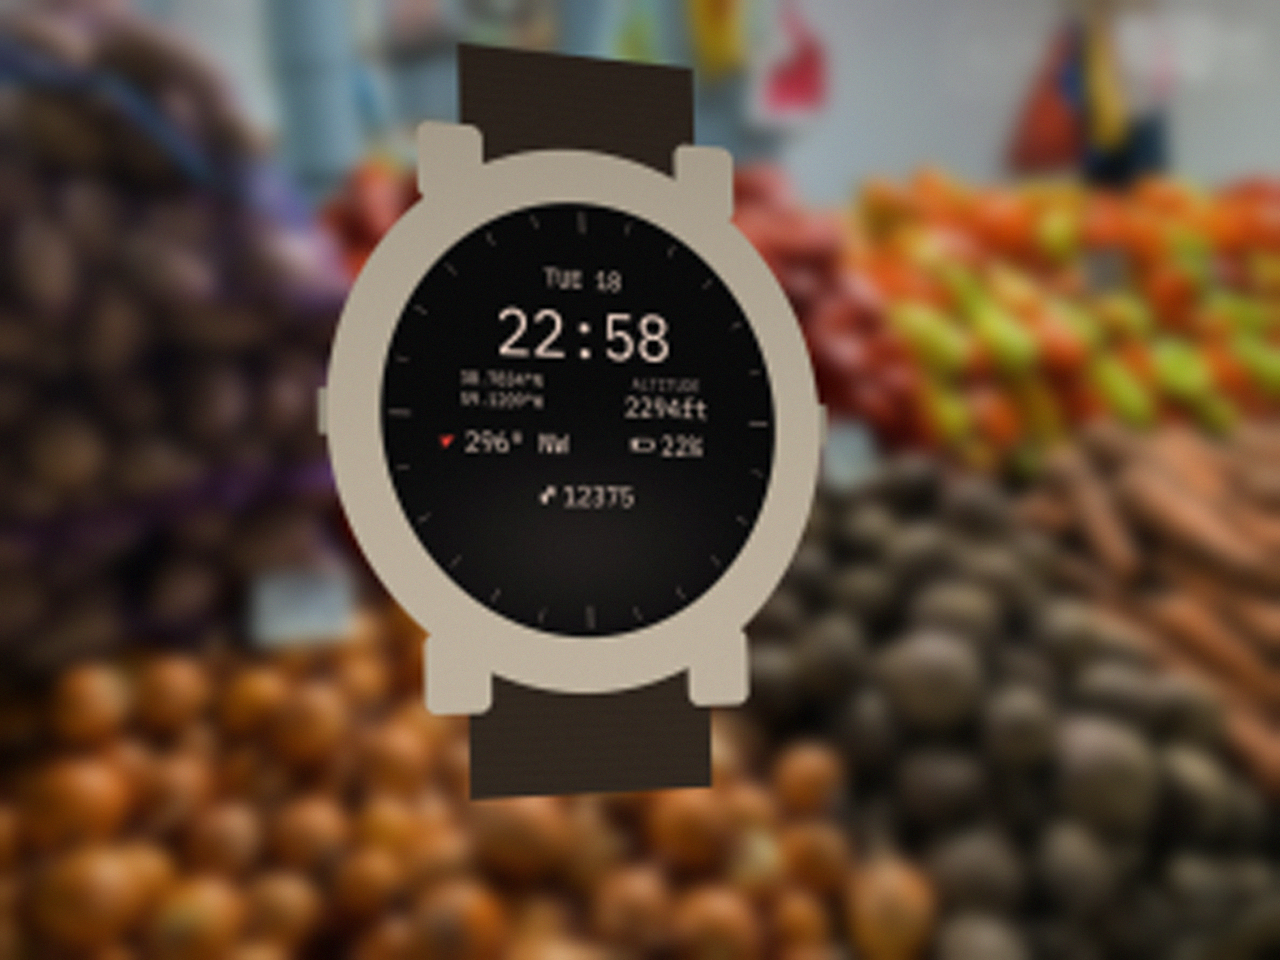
22:58
